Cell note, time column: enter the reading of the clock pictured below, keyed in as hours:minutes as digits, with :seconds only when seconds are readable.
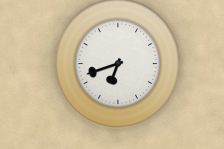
6:42
